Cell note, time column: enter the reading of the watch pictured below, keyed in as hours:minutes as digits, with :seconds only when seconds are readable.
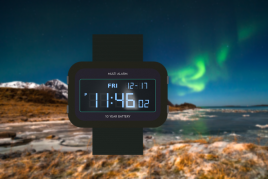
11:46:02
